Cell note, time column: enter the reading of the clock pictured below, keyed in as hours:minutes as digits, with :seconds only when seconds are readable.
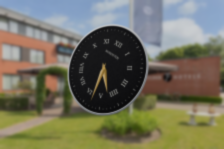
4:28
